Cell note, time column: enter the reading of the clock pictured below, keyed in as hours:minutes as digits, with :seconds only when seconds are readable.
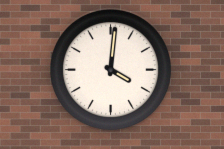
4:01
